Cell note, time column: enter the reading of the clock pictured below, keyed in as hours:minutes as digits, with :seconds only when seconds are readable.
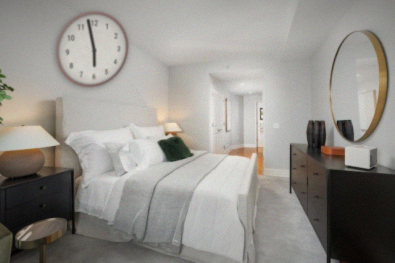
5:58
